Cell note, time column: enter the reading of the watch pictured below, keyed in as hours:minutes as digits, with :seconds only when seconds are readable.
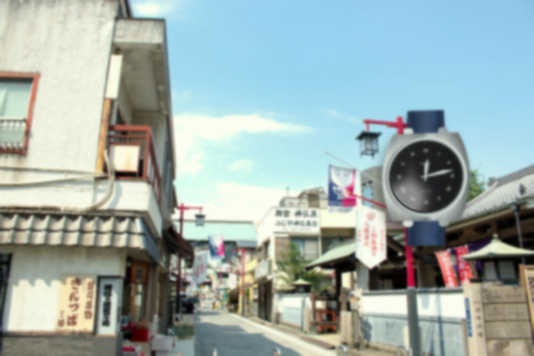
12:13
